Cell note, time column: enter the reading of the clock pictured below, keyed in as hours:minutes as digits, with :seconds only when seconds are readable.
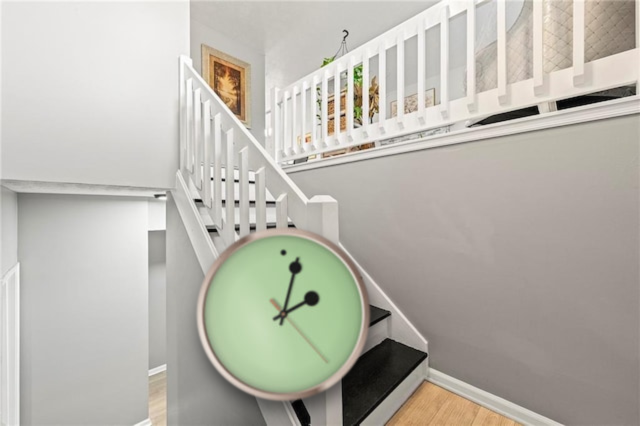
2:02:23
